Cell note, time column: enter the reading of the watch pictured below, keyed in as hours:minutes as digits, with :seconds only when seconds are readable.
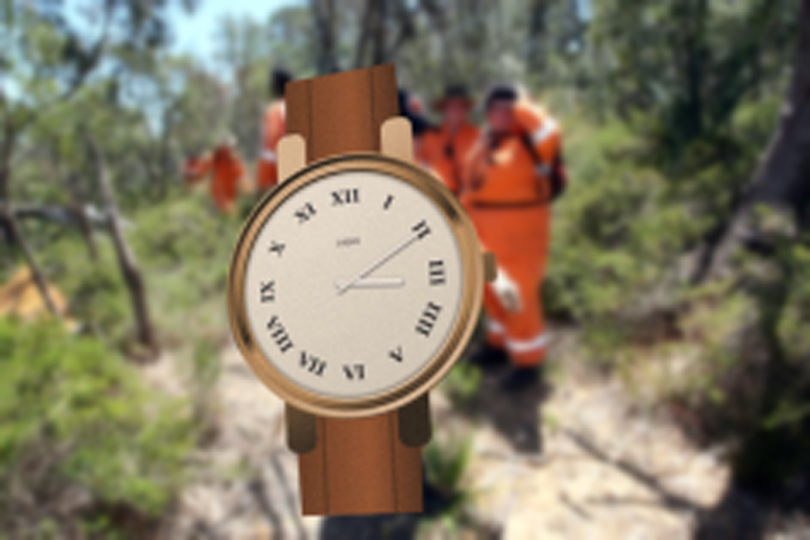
3:10
